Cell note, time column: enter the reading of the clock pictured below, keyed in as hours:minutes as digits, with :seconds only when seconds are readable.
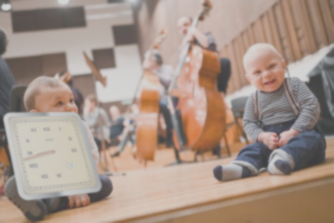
8:43
